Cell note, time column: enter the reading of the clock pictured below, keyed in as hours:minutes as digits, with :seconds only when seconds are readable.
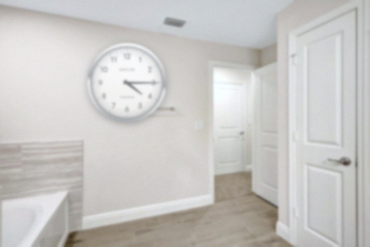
4:15
